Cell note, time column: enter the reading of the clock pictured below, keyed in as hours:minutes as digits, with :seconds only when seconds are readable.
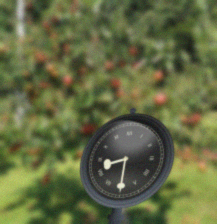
8:30
